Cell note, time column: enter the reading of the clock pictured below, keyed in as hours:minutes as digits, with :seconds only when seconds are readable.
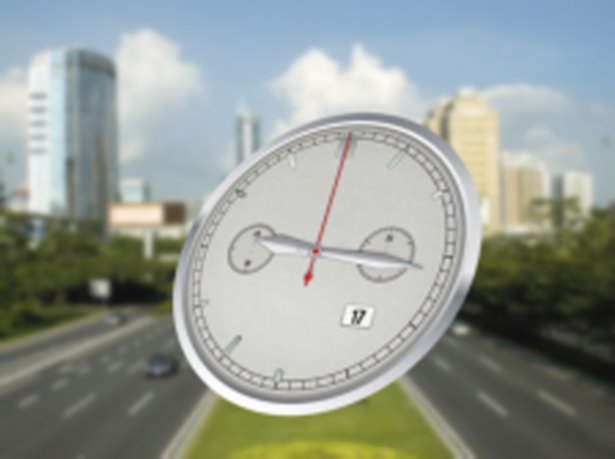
9:16
